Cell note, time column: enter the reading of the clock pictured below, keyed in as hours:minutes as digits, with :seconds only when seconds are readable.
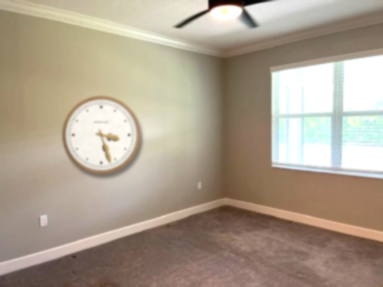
3:27
